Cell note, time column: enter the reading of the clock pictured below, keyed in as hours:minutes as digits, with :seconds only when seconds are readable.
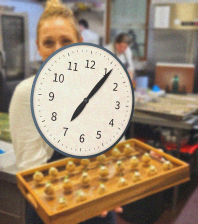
7:06
